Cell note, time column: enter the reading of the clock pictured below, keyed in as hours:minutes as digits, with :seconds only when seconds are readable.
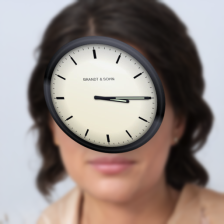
3:15
